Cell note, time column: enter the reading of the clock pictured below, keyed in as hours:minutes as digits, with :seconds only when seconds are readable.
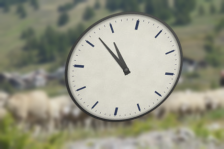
10:52
